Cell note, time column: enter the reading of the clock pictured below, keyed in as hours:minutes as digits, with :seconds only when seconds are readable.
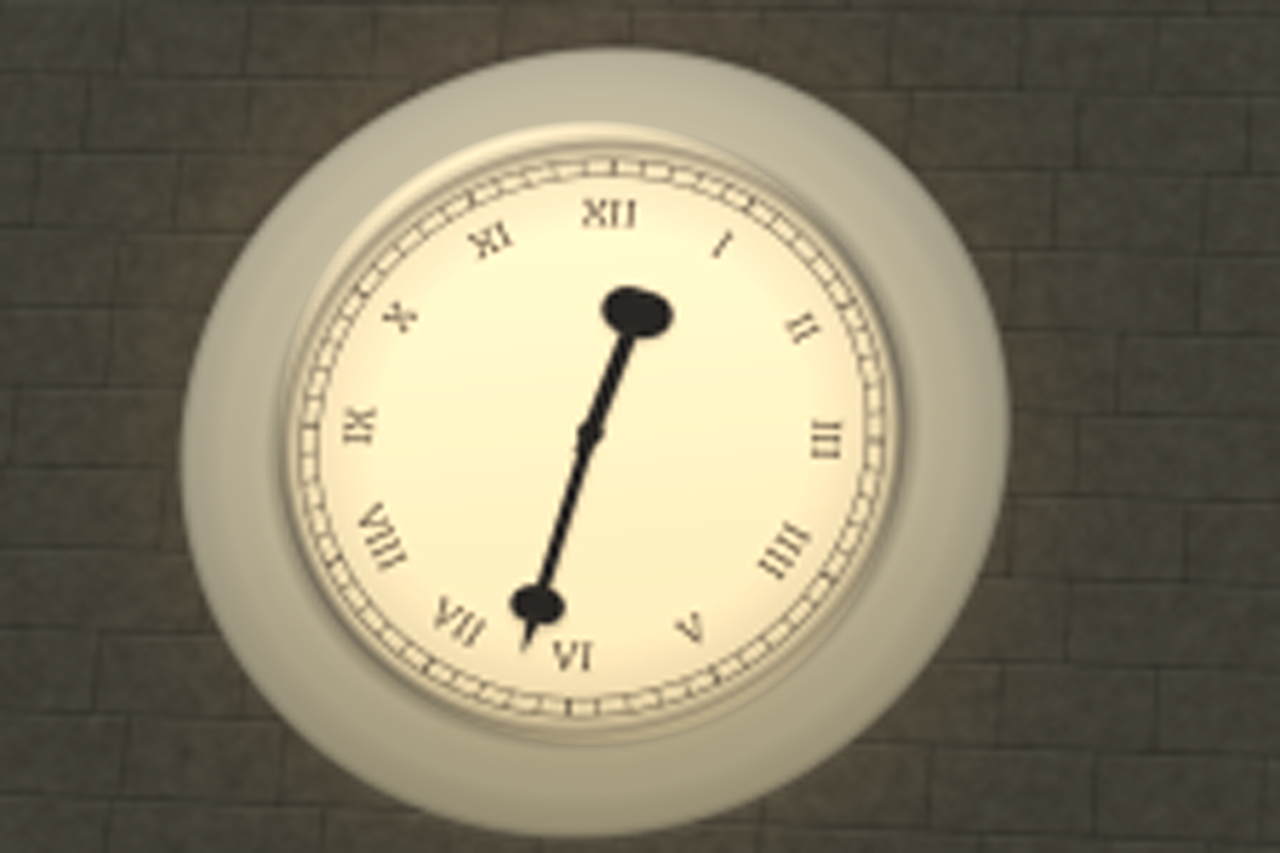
12:32
